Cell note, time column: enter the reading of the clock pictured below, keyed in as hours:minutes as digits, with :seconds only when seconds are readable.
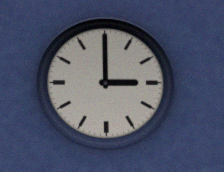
3:00
